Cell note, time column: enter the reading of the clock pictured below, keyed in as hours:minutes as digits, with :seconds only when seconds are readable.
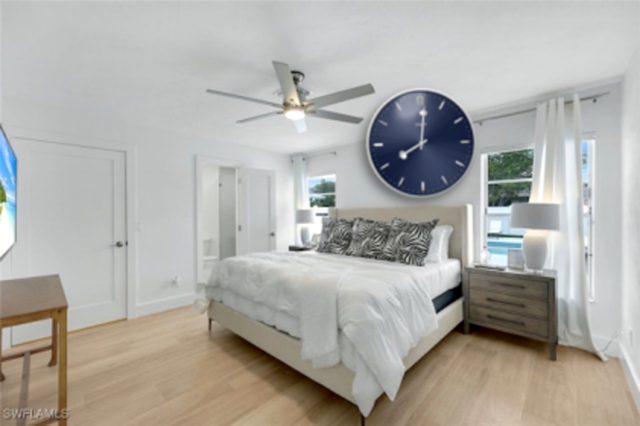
8:01
